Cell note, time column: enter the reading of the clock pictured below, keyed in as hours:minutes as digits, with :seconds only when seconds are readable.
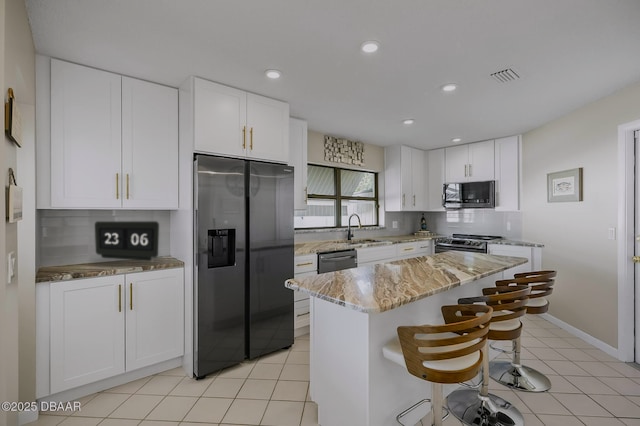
23:06
